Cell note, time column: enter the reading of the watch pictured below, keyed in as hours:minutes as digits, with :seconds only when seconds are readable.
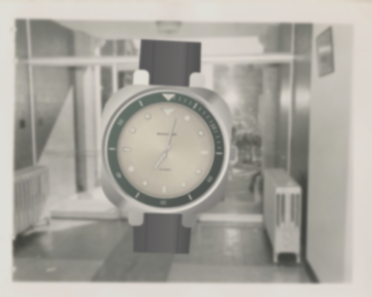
7:02
